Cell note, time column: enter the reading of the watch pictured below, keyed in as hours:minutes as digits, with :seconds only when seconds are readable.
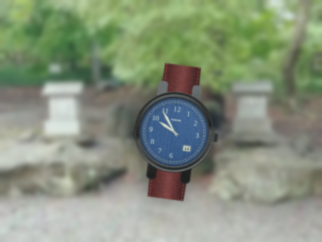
9:54
